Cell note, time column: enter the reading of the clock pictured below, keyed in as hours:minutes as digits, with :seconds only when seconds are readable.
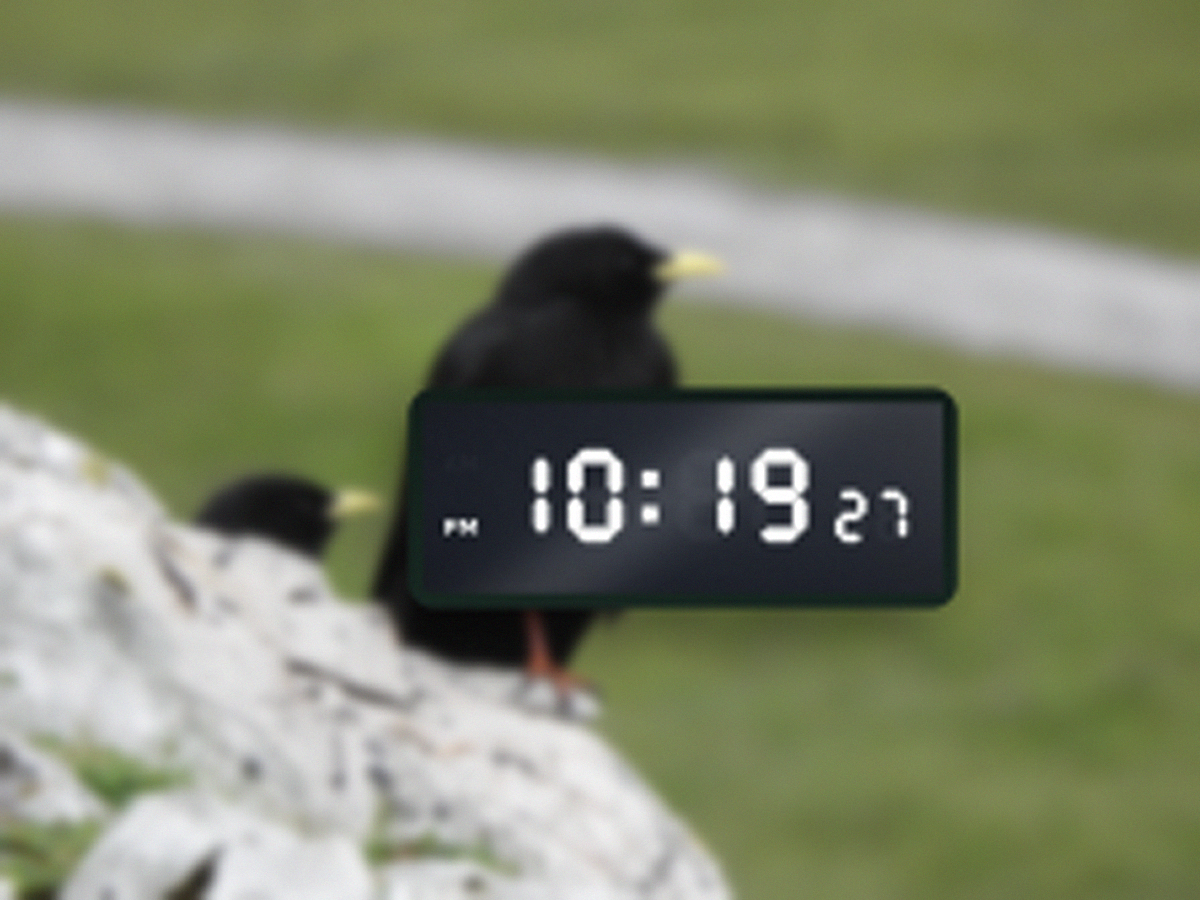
10:19:27
